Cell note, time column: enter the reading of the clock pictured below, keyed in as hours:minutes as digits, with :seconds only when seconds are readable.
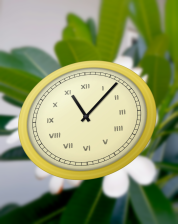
11:07
